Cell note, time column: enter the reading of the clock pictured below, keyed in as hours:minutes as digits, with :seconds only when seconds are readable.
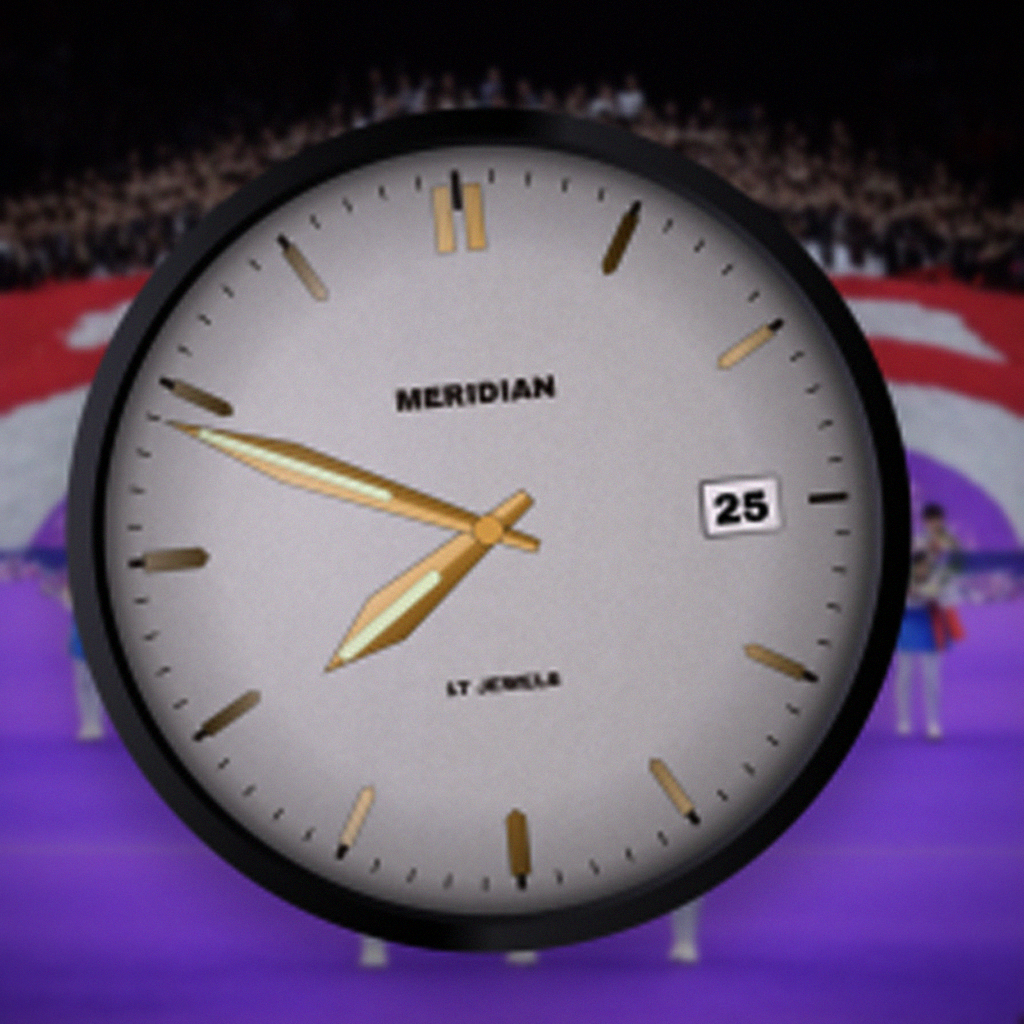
7:49
